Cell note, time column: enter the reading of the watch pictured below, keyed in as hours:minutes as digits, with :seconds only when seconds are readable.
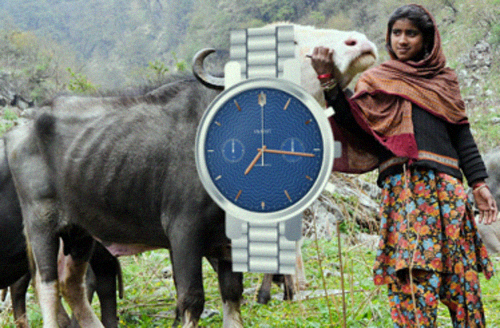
7:16
